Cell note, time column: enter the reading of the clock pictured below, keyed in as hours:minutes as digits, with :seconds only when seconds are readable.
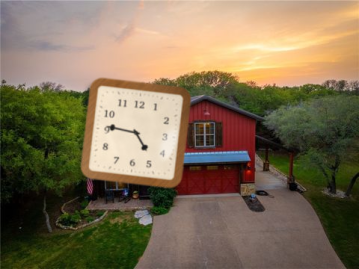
4:46
